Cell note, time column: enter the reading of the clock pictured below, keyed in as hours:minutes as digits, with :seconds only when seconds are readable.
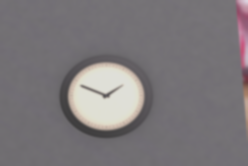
1:49
